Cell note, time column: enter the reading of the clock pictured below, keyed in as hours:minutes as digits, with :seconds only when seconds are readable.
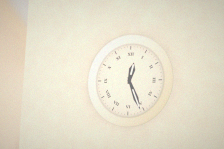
12:26
